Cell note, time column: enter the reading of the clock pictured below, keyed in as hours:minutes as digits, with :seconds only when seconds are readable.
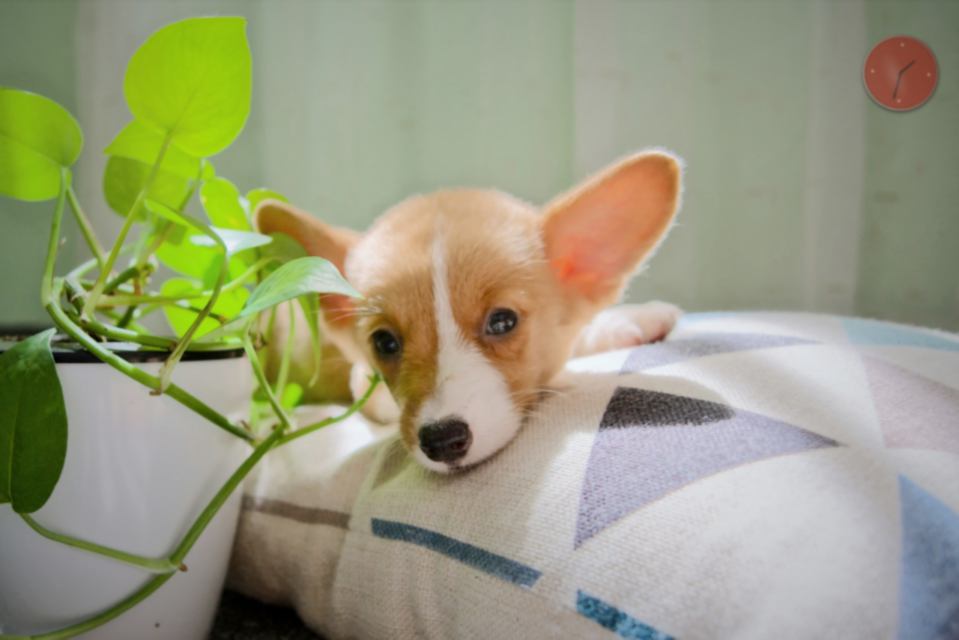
1:32
